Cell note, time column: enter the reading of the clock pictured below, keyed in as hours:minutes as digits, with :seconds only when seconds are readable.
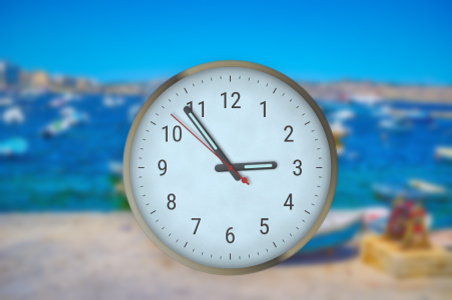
2:53:52
